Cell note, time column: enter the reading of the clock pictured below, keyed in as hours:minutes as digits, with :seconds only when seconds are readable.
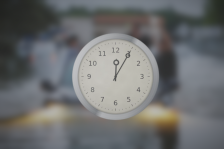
12:05
